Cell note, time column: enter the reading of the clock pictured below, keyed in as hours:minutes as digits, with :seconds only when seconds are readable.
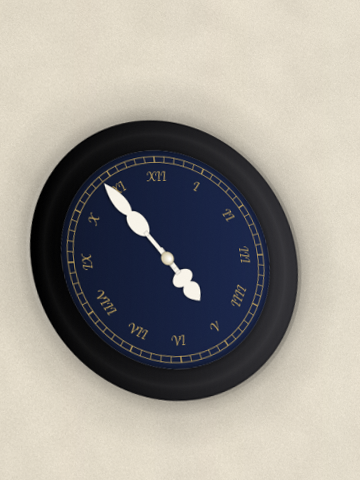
4:54
